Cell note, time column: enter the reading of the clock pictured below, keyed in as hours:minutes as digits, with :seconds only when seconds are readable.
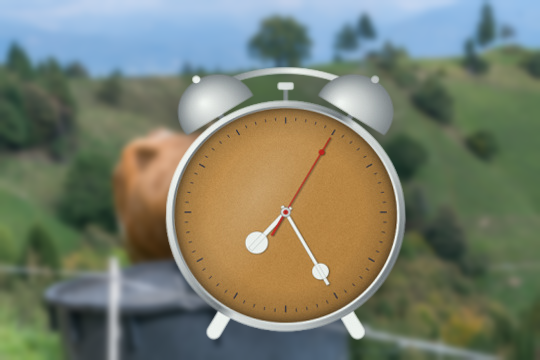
7:25:05
